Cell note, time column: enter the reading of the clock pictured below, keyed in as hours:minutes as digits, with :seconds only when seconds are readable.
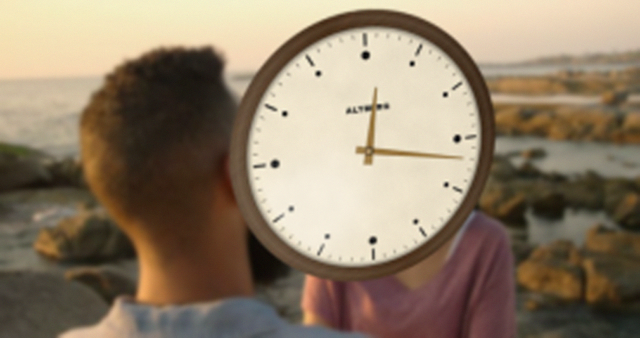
12:17
